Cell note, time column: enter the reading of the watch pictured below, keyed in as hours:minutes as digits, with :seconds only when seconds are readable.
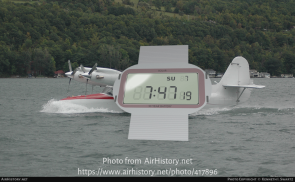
7:47:19
